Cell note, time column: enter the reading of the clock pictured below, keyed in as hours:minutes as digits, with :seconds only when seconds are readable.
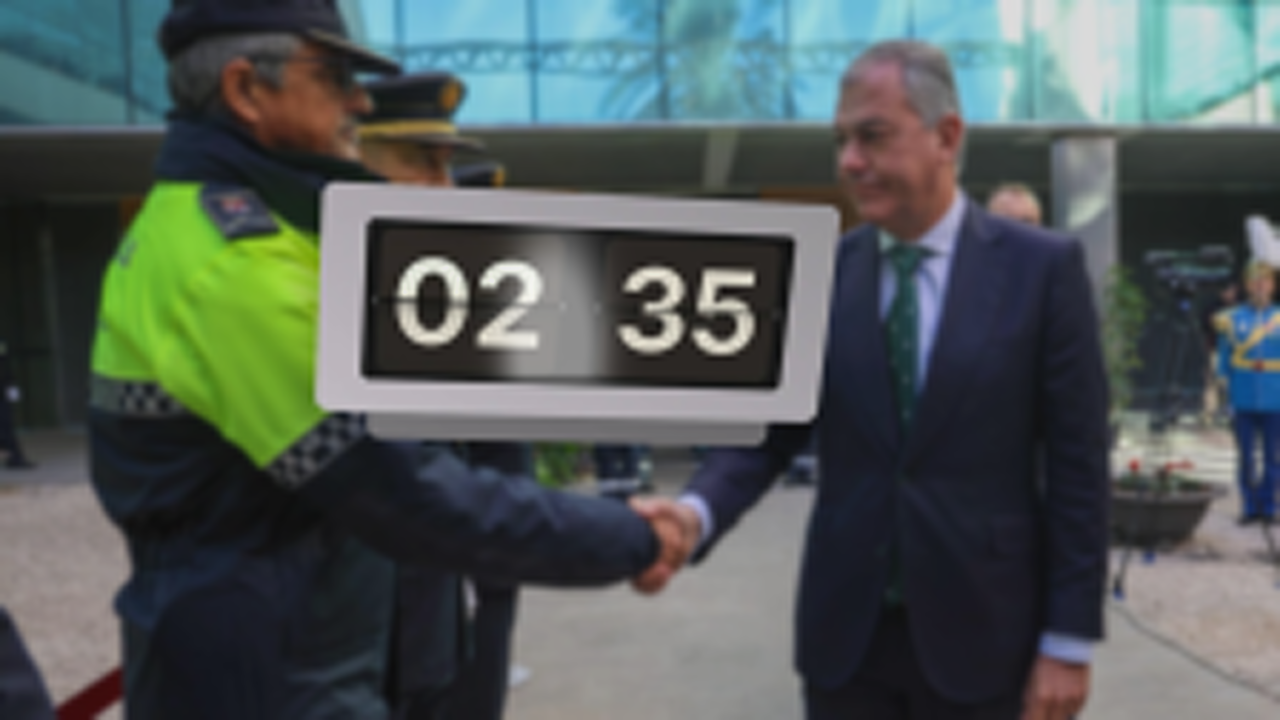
2:35
